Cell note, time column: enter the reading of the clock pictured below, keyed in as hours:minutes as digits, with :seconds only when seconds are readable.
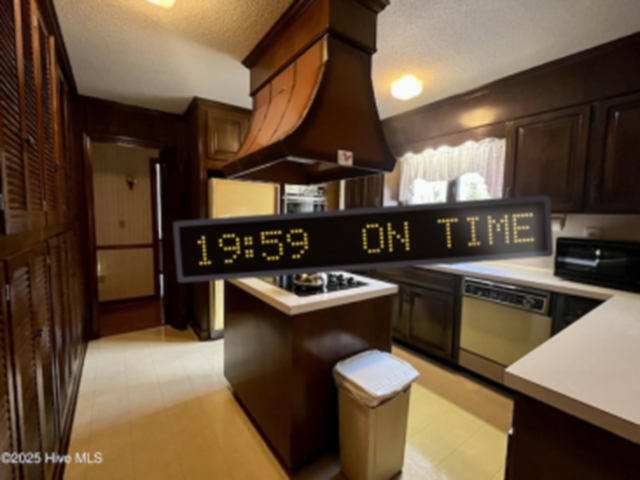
19:59
